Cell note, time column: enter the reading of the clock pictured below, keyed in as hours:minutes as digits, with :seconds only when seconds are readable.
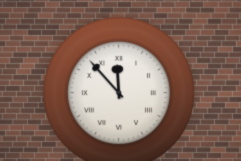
11:53
